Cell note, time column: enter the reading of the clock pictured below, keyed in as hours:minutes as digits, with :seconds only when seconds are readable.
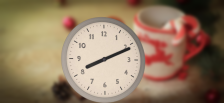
8:11
